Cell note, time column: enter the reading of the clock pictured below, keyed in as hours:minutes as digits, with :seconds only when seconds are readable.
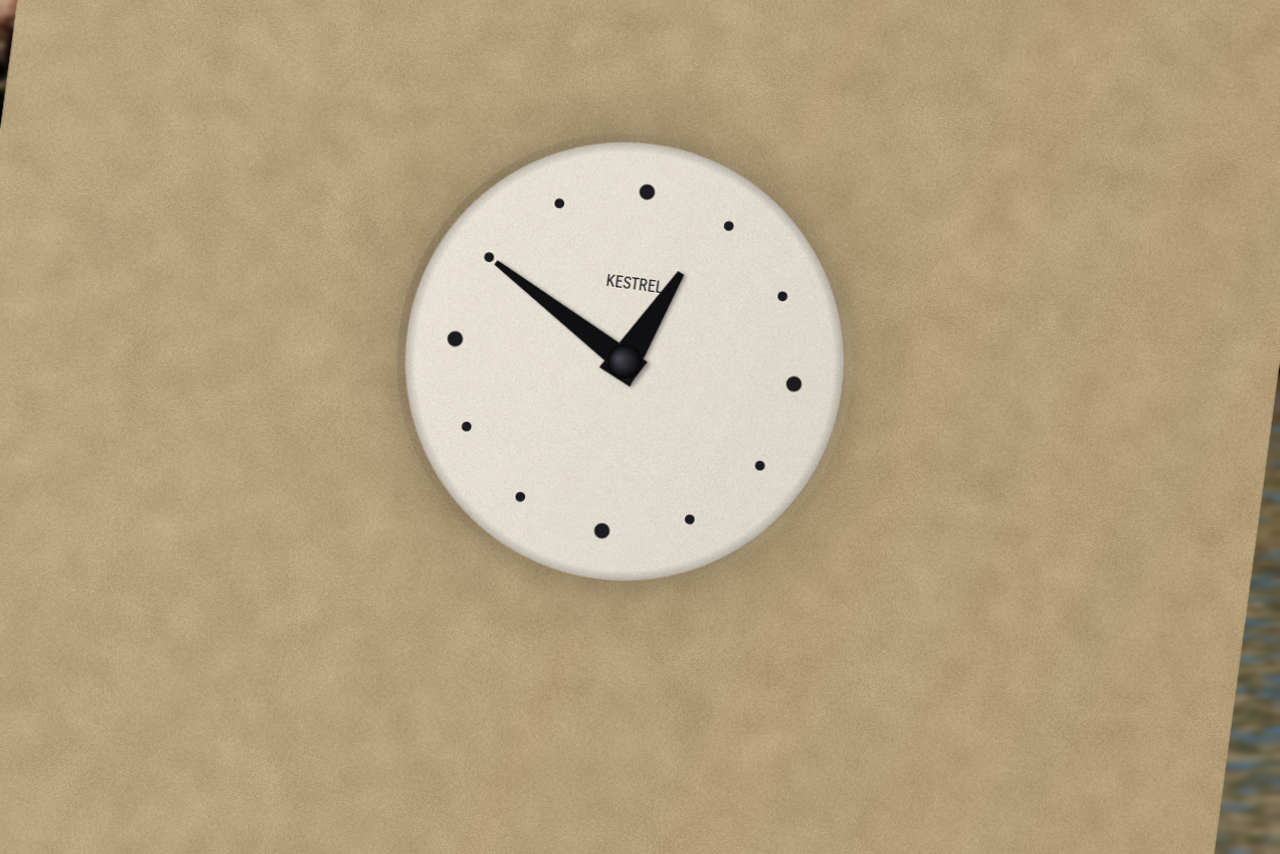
12:50
